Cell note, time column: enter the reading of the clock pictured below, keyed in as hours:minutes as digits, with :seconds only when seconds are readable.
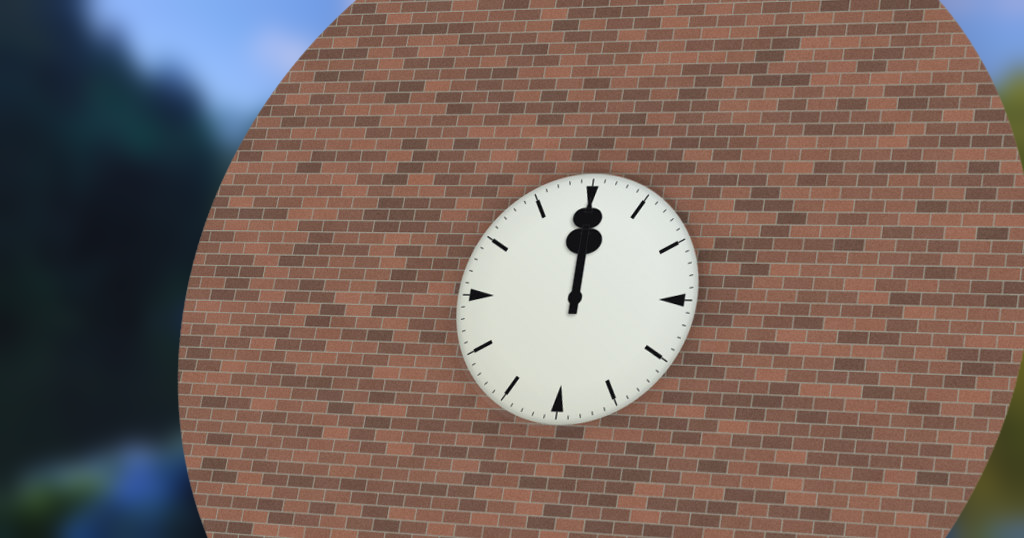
12:00
